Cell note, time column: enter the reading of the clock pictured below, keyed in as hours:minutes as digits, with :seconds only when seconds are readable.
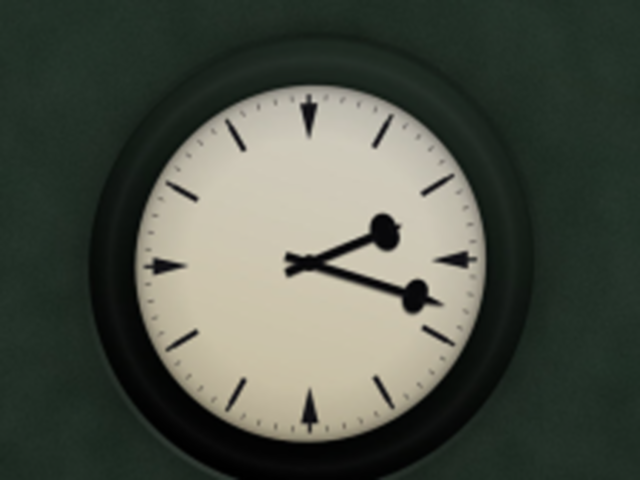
2:18
